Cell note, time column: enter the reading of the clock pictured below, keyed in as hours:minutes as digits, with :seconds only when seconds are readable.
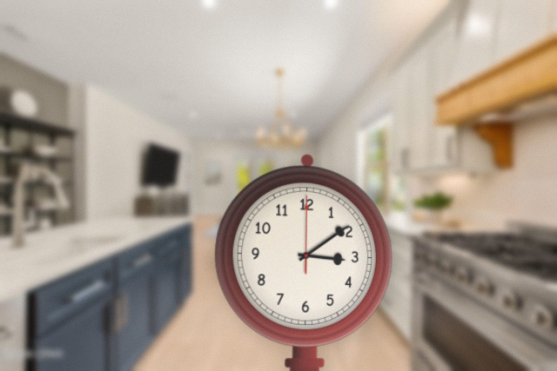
3:09:00
